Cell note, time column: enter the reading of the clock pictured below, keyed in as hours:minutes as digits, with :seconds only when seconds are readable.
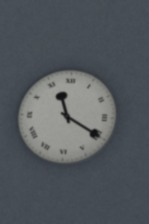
11:20
